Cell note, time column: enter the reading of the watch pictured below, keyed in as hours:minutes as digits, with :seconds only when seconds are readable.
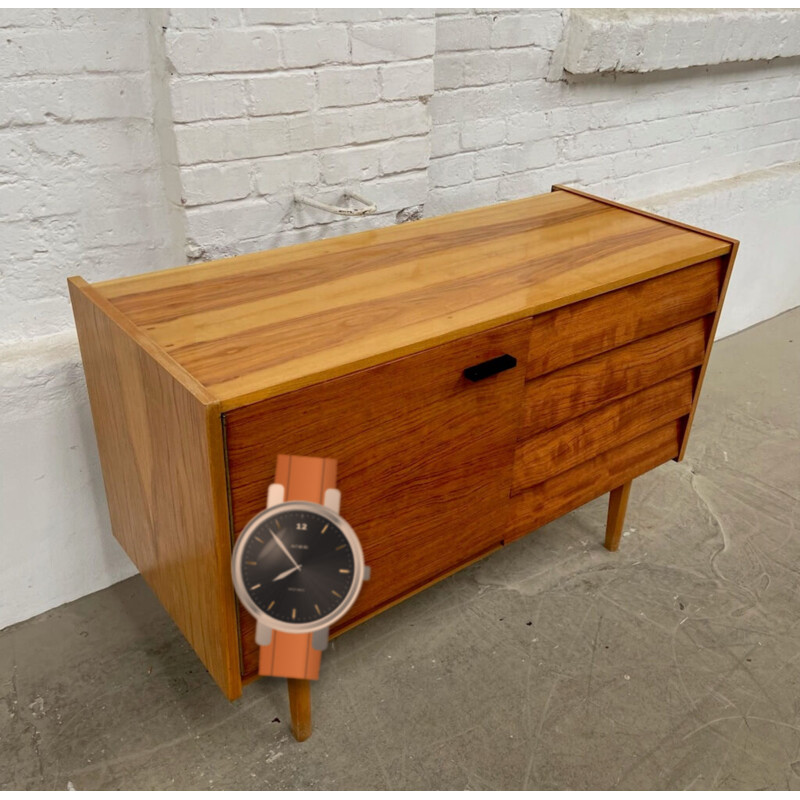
7:53
